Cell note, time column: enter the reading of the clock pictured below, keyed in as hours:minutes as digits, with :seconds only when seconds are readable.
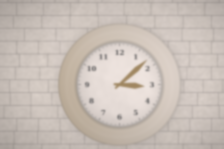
3:08
